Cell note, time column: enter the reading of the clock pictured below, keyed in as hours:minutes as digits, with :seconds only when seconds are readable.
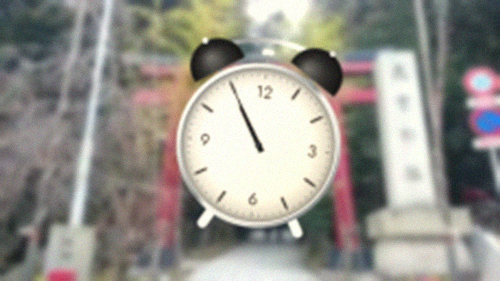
10:55
